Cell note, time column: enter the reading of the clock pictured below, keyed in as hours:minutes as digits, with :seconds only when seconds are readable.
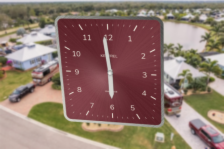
5:59
